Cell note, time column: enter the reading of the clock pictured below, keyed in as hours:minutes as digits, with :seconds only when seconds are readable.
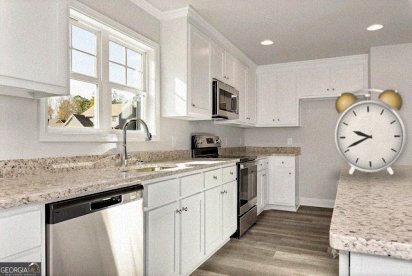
9:41
